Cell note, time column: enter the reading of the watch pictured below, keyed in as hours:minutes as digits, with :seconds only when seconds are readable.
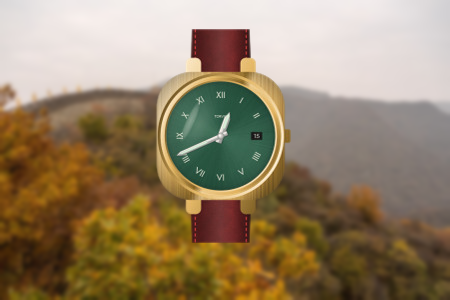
12:41
